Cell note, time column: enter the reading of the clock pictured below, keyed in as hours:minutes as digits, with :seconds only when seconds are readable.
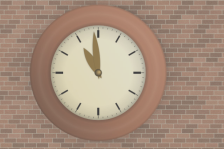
10:59
